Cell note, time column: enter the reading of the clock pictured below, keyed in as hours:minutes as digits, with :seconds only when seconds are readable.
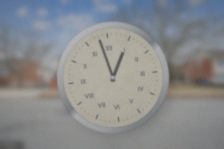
12:58
